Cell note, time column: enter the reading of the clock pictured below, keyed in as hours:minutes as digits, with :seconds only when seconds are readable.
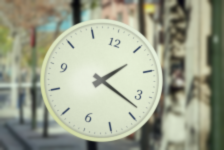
1:18
